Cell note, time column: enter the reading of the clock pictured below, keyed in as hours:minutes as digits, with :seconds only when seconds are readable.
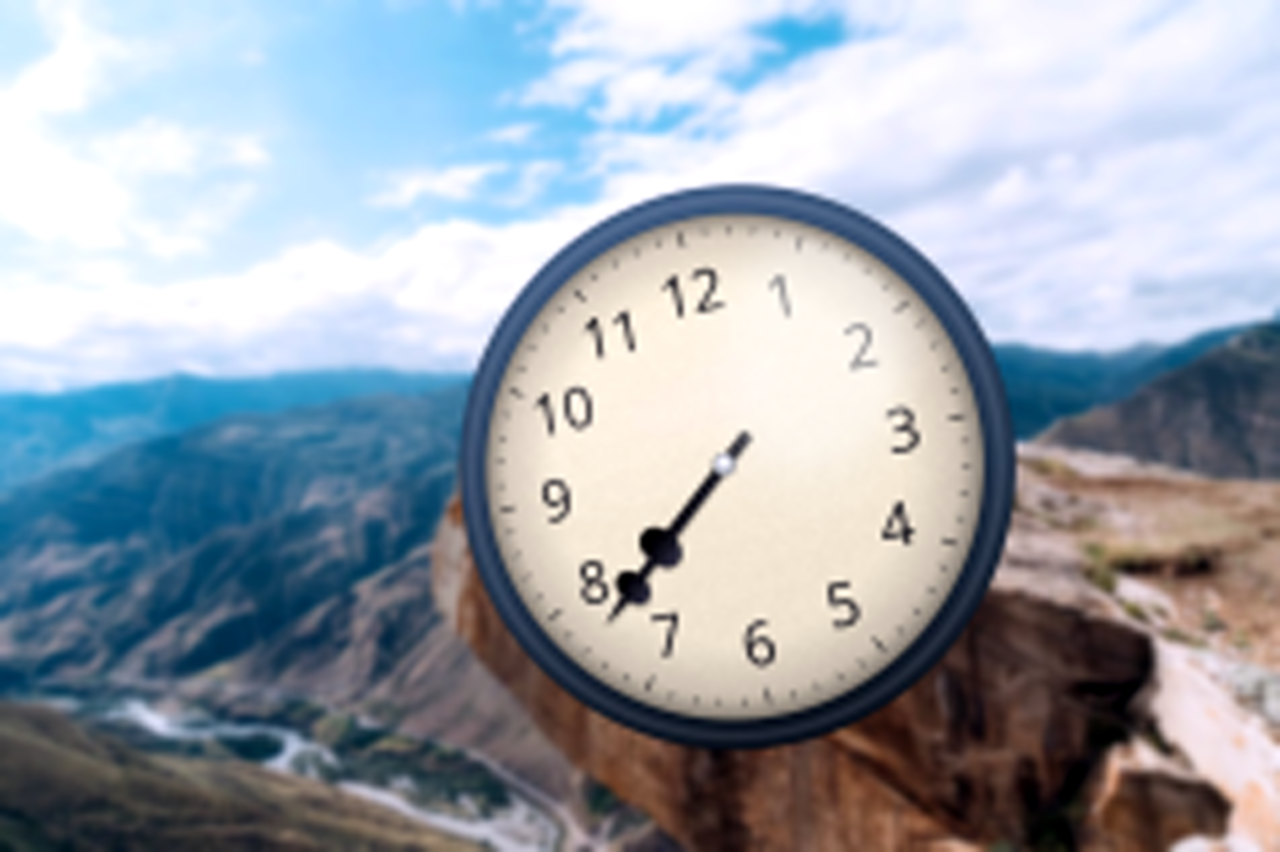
7:38
